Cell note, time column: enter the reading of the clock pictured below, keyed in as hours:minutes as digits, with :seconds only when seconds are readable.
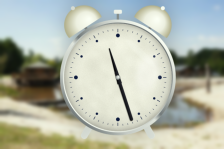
11:27
